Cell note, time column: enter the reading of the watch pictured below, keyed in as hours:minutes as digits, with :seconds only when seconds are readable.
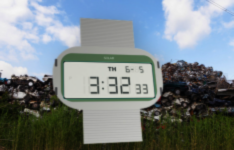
3:32:33
